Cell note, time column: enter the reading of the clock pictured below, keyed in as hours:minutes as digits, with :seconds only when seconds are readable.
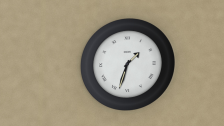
1:33
